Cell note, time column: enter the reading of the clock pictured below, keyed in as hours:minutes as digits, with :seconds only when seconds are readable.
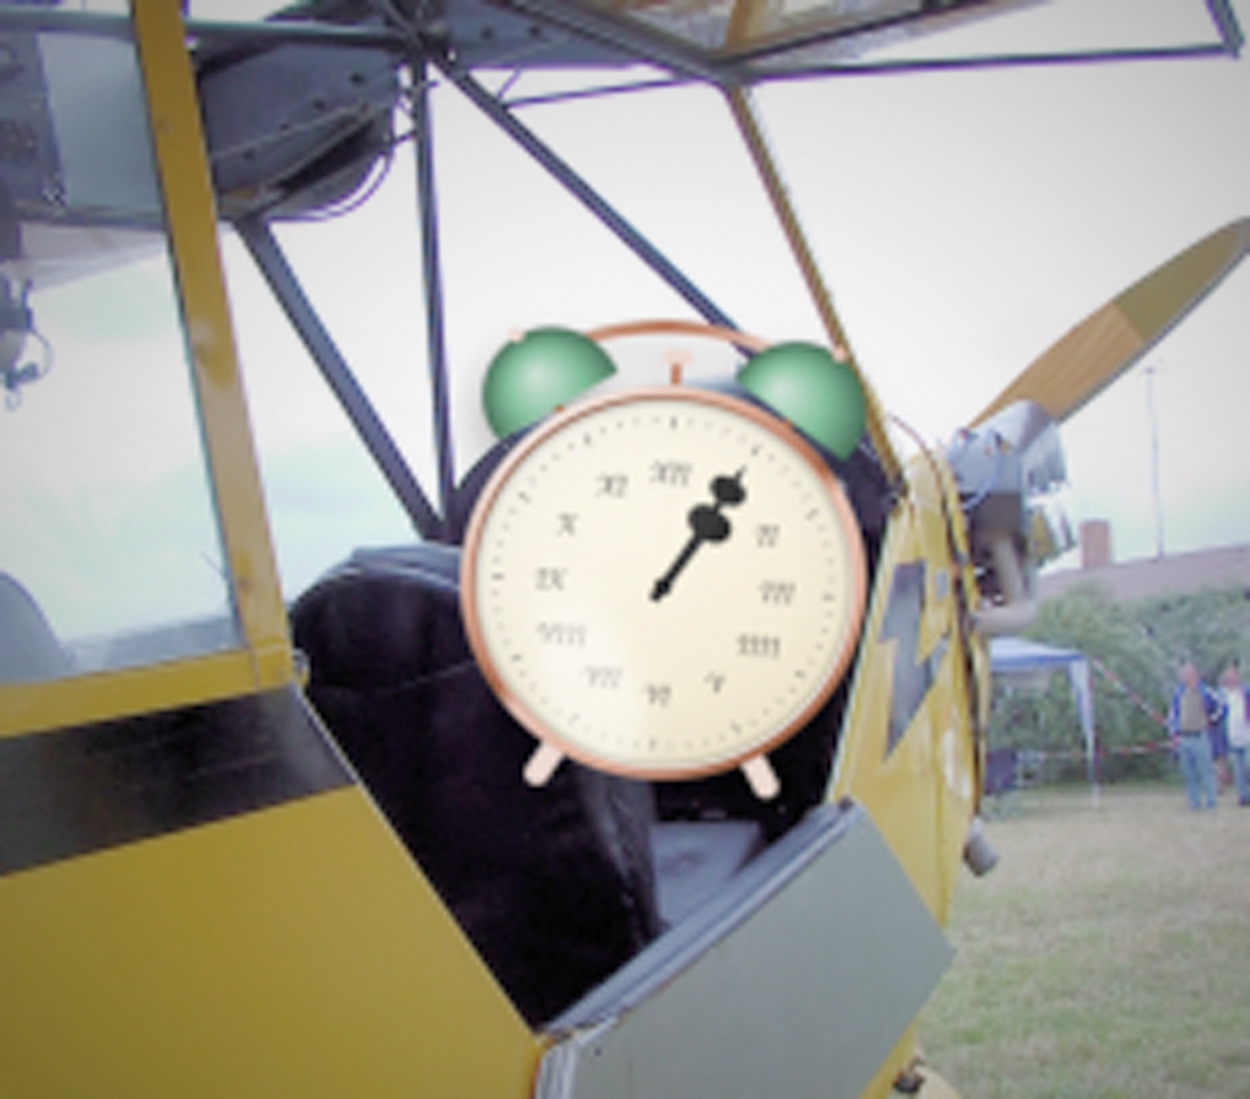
1:05
